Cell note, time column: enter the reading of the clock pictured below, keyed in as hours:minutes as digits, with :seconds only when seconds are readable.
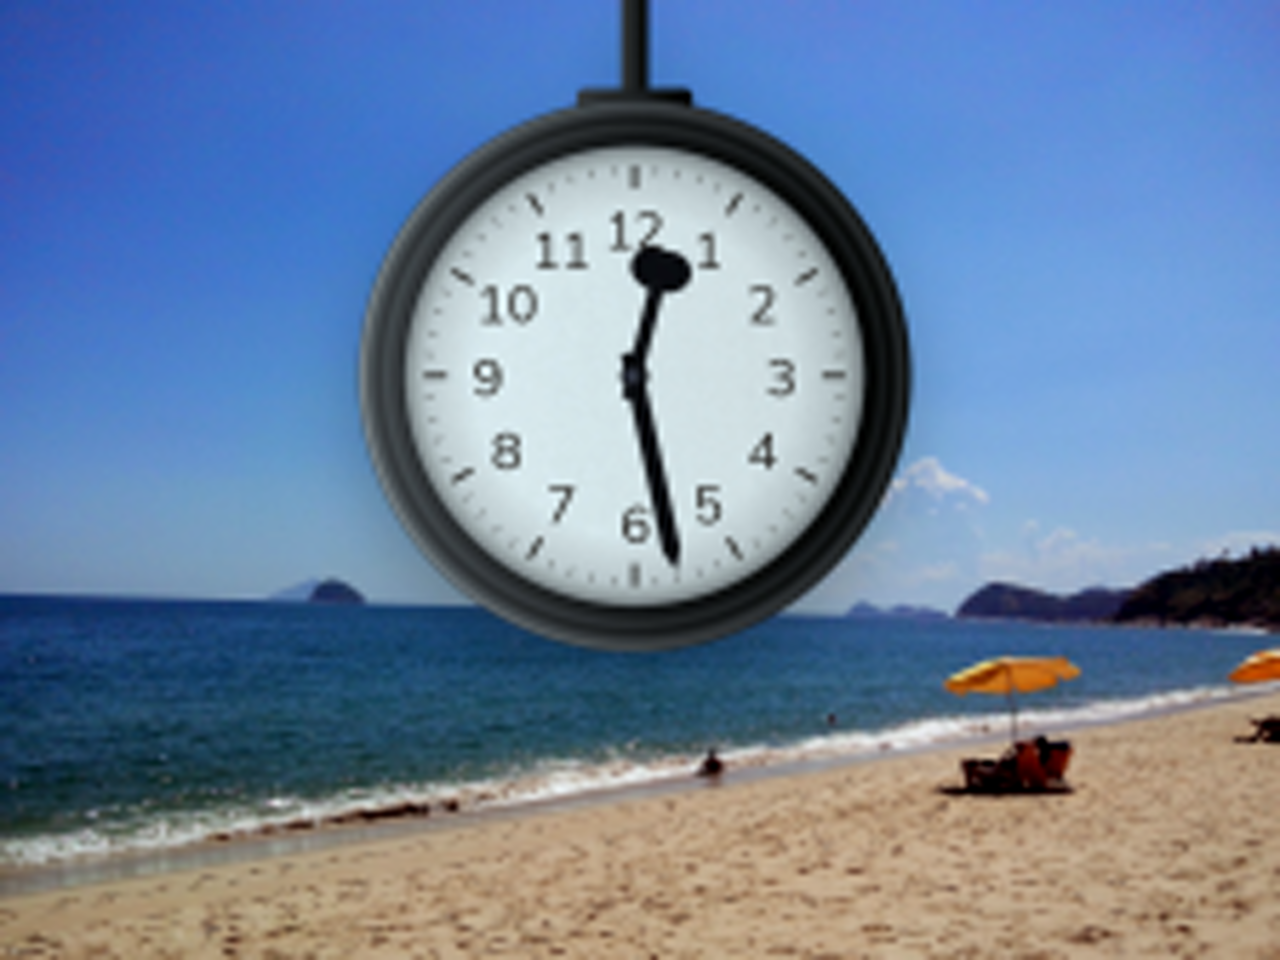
12:28
